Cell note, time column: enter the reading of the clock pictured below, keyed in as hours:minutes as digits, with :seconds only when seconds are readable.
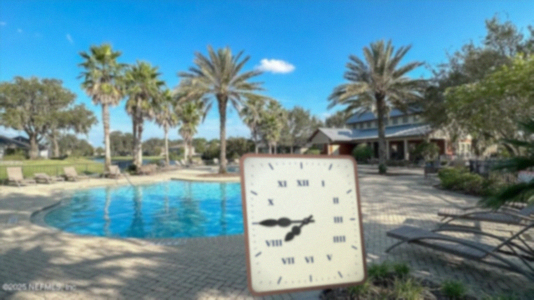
7:45
